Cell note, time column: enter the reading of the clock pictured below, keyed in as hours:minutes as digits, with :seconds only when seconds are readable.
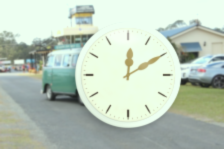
12:10
